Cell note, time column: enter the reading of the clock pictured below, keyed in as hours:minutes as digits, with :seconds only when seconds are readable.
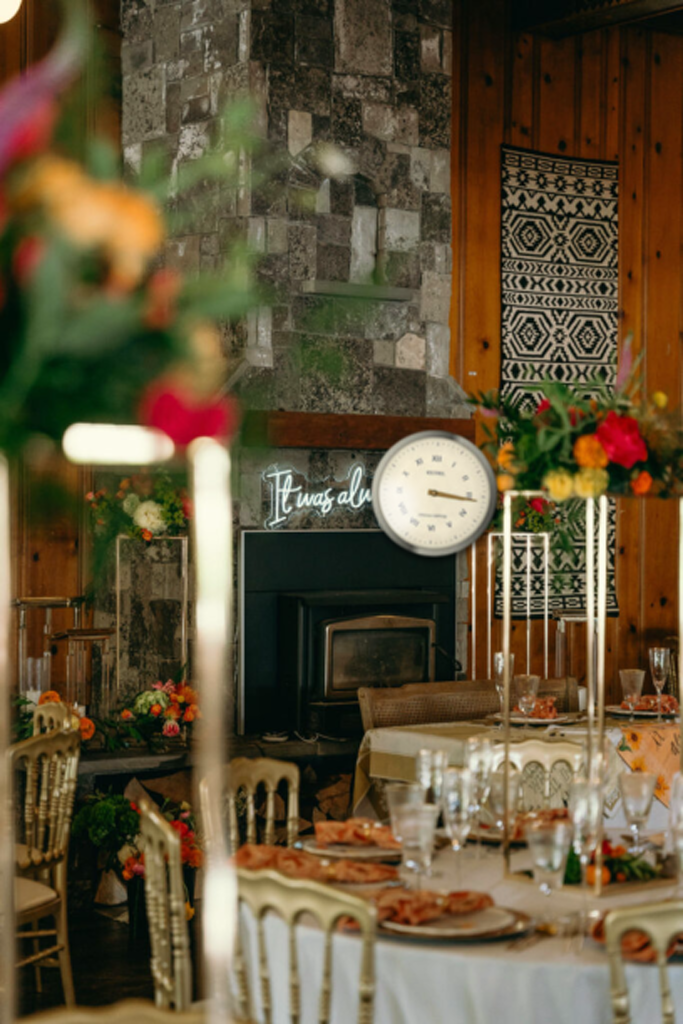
3:16
